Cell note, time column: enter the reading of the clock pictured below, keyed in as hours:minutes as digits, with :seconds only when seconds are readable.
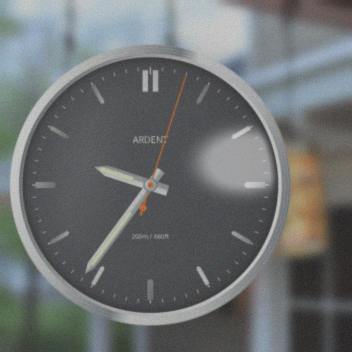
9:36:03
